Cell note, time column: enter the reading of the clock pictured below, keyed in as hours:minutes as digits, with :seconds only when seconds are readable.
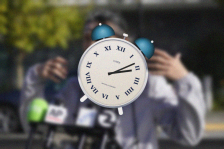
2:08
